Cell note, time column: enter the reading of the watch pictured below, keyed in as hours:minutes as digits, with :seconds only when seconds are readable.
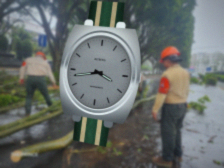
3:43
